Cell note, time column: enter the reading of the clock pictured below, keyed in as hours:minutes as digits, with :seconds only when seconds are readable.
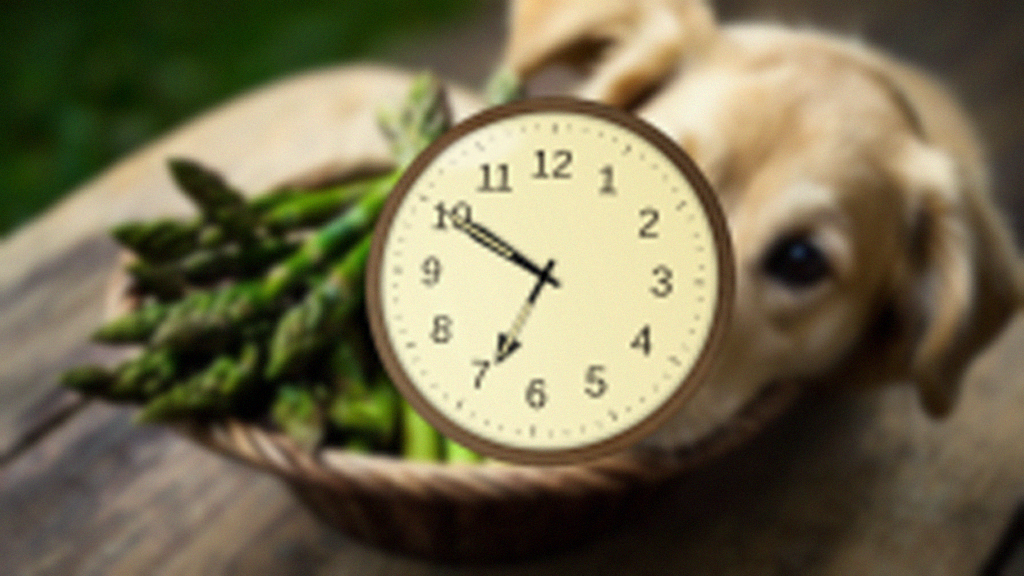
6:50
